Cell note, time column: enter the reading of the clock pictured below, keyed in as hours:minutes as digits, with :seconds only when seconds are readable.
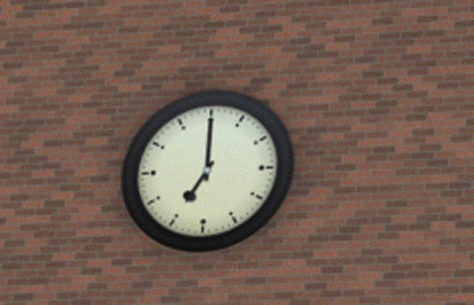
7:00
